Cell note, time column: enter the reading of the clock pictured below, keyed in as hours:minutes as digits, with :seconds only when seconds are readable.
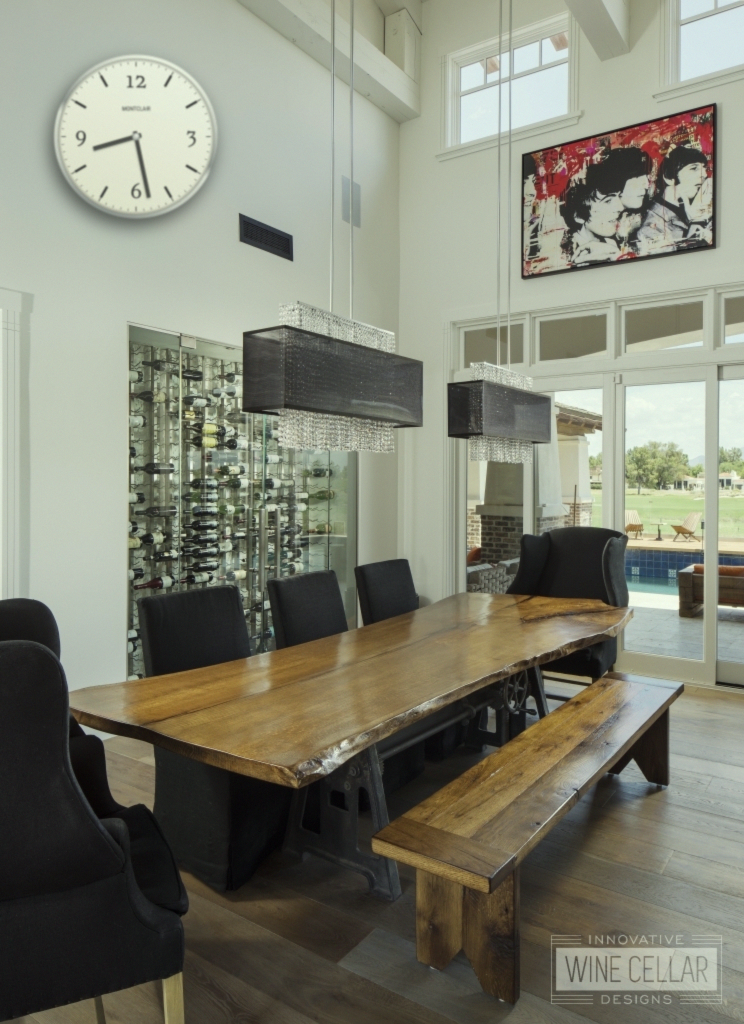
8:28
